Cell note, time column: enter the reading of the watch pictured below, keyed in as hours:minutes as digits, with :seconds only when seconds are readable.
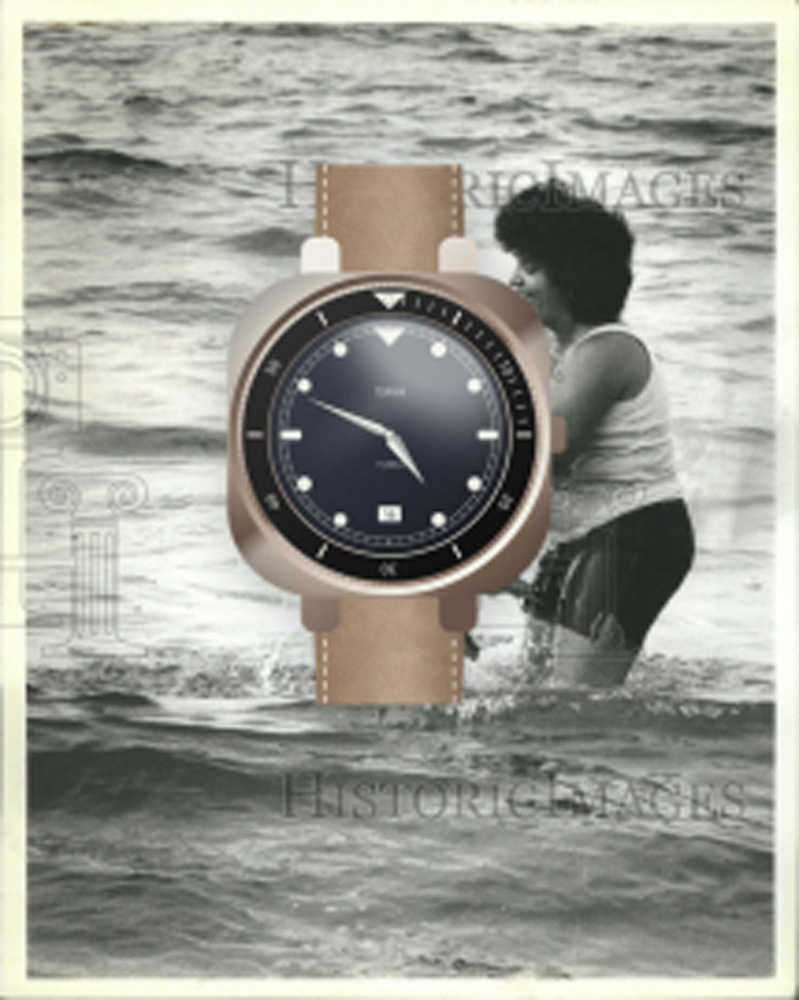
4:49
